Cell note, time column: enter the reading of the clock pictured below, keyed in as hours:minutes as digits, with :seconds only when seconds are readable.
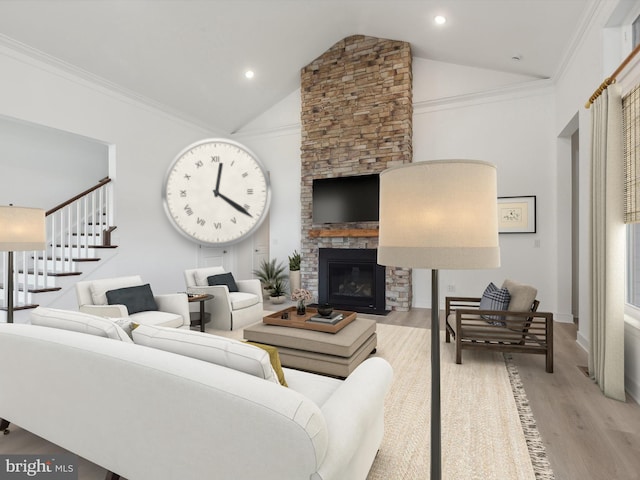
12:21
